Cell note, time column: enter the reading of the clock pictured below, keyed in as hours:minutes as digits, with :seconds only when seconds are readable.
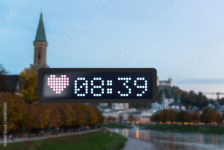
8:39
